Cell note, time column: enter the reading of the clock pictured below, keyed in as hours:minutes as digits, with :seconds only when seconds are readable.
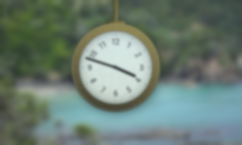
3:48
